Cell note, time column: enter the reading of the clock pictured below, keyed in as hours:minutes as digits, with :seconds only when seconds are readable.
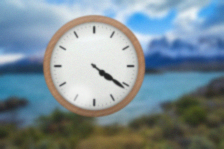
4:21
